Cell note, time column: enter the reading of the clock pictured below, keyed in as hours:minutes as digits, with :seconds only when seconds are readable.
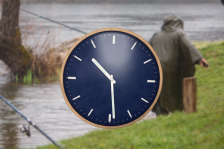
10:29
